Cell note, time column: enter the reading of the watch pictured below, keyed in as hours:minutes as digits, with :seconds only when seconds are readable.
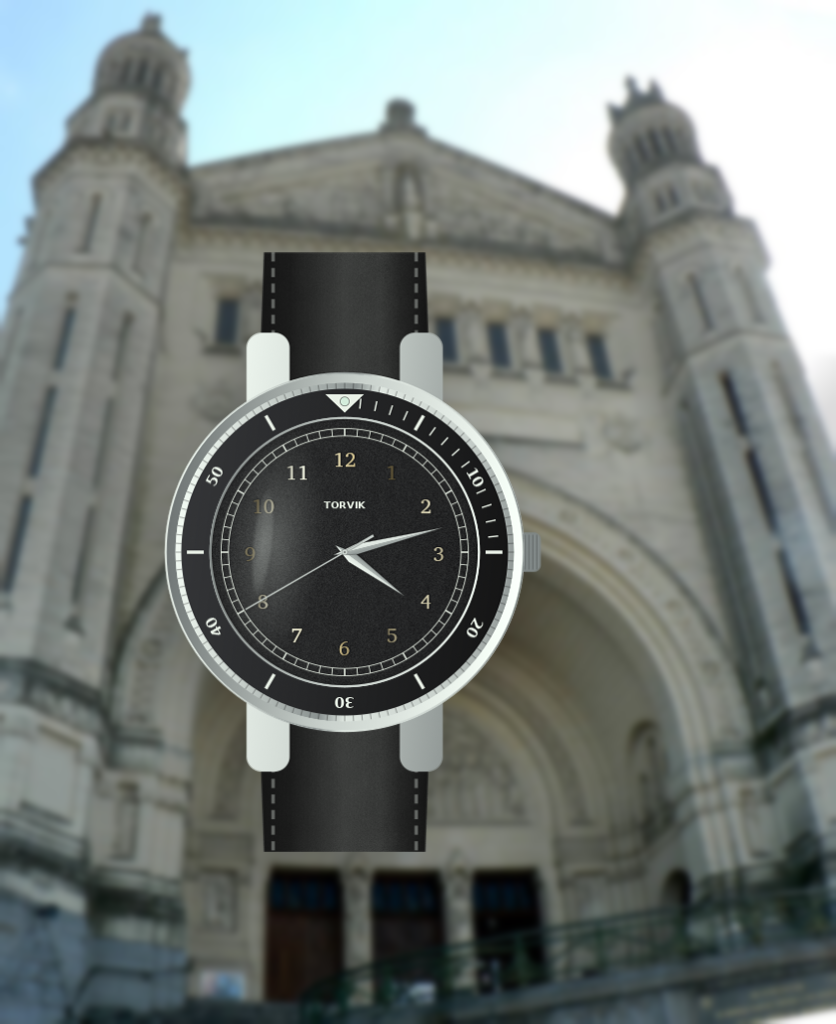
4:12:40
